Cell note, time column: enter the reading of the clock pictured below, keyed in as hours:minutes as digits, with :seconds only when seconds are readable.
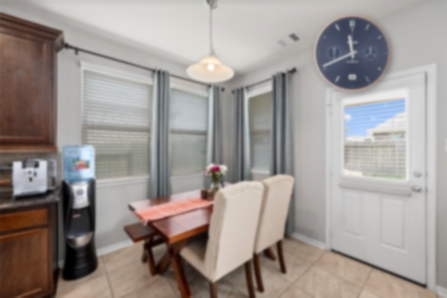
11:41
